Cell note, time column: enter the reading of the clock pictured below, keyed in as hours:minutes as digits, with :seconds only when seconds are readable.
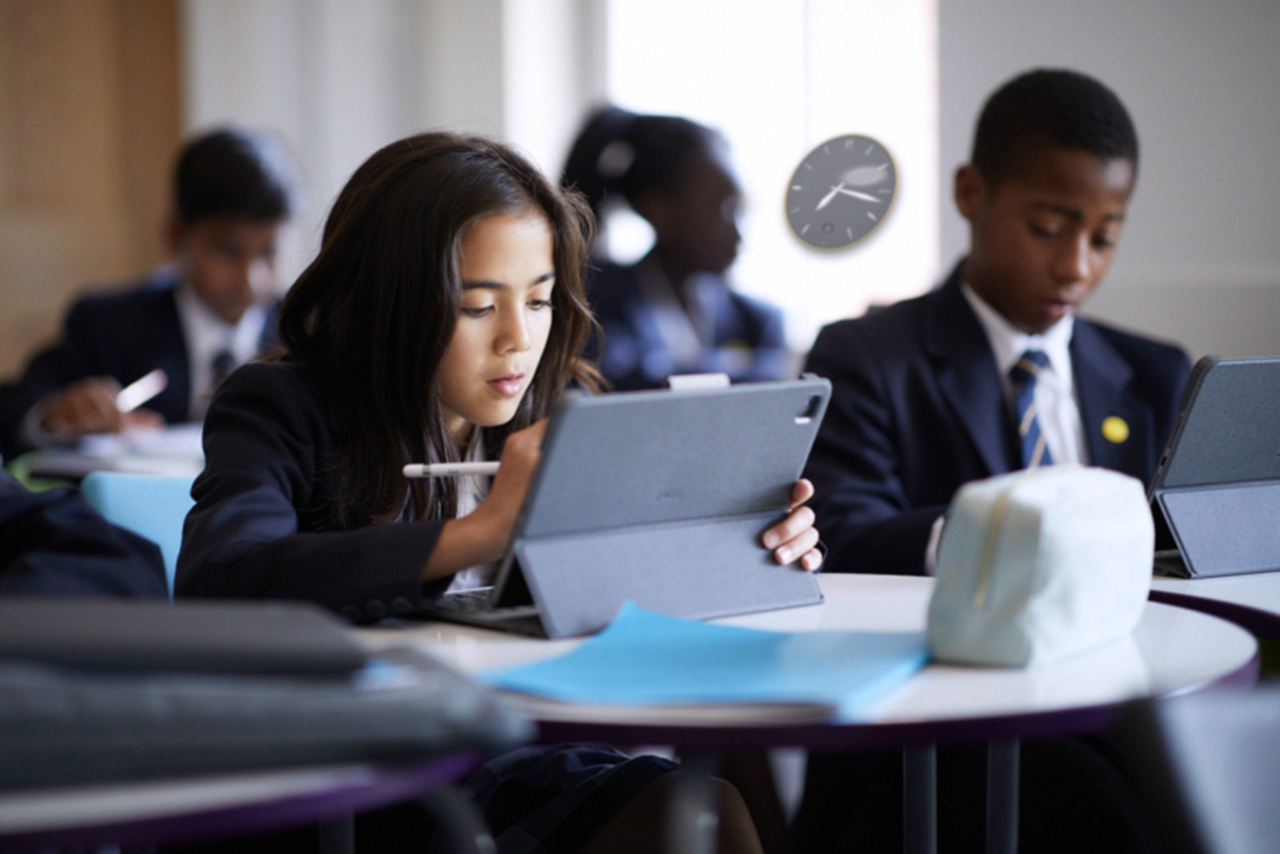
7:17
